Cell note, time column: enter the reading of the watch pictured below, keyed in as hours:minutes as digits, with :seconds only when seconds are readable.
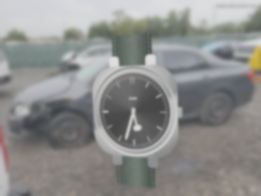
5:33
